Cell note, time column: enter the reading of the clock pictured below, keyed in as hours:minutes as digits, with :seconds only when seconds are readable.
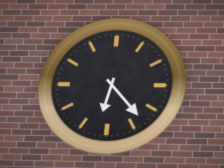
6:23
